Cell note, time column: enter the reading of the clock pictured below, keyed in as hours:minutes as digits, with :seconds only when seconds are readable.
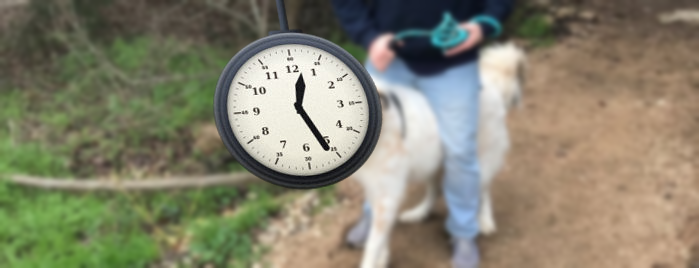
12:26
